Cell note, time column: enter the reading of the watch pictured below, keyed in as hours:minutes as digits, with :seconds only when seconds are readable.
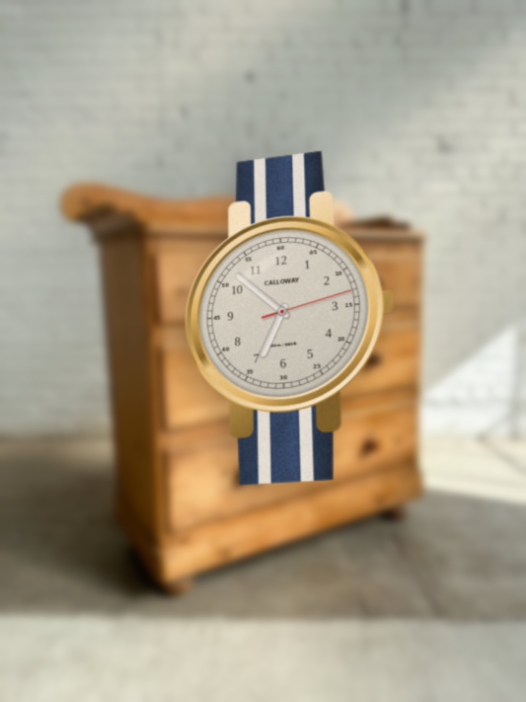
6:52:13
